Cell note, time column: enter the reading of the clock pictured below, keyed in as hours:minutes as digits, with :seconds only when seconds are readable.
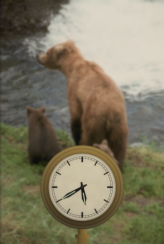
5:40
